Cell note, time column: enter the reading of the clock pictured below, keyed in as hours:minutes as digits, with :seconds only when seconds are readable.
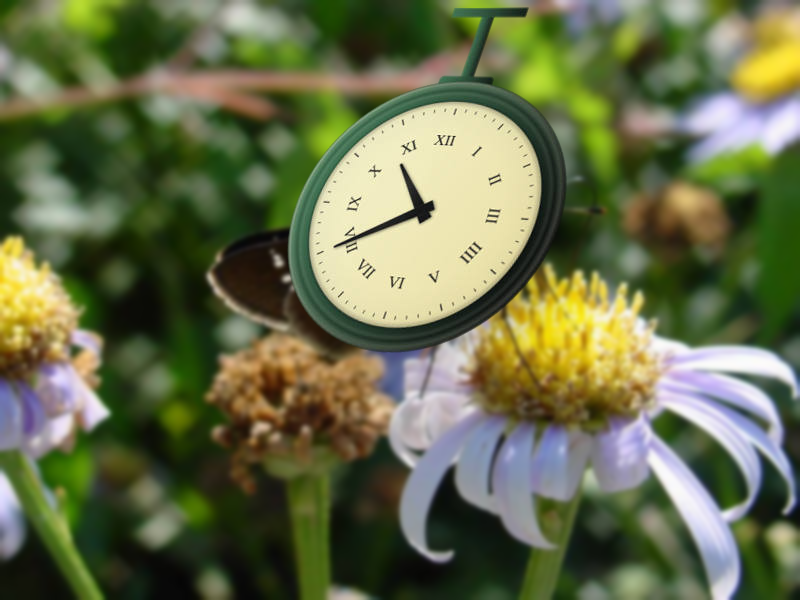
10:40
